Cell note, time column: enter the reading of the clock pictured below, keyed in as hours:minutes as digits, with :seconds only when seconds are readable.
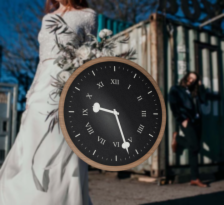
9:27
